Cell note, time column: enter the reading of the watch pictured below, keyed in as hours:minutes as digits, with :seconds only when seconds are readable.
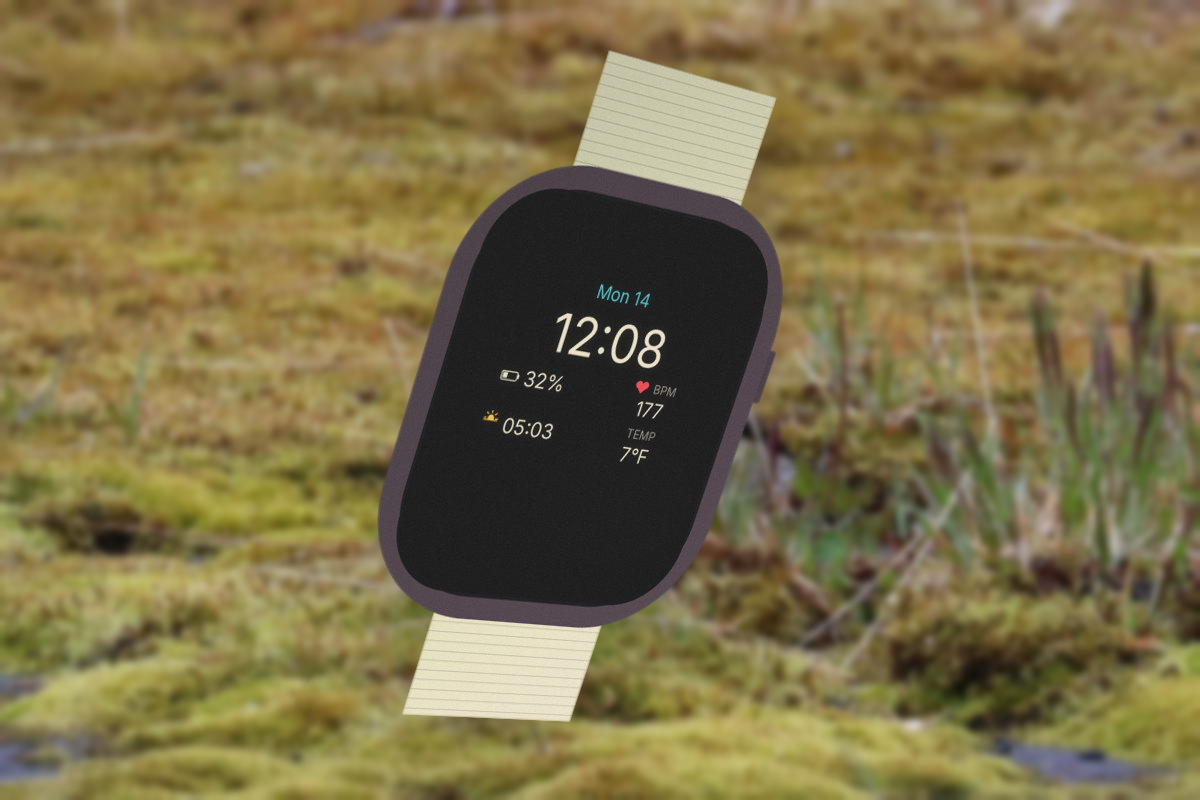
12:08
